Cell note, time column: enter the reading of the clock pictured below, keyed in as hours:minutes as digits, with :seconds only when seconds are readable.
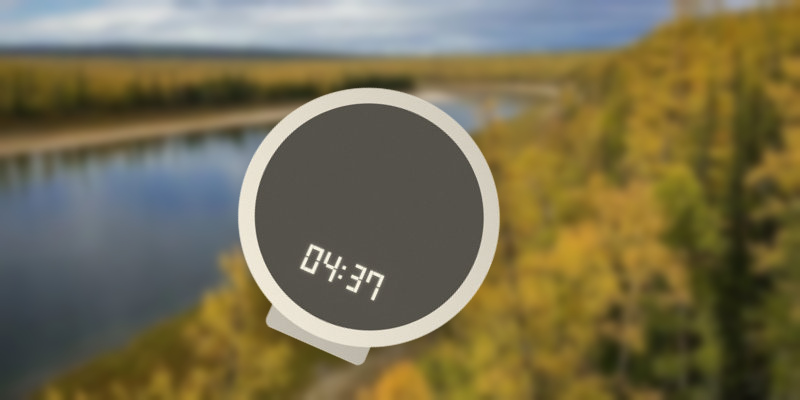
4:37
